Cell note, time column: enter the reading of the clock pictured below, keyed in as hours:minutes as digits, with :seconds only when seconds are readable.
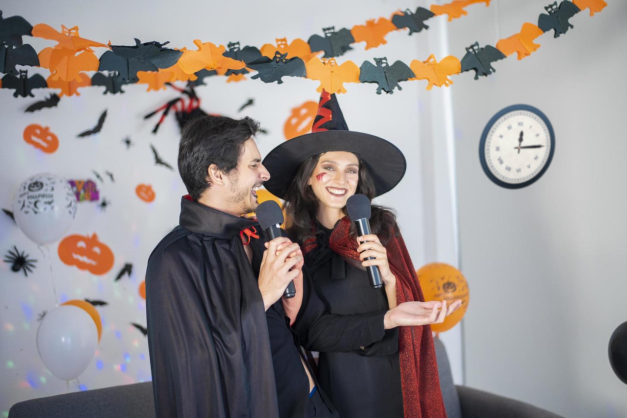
12:15
